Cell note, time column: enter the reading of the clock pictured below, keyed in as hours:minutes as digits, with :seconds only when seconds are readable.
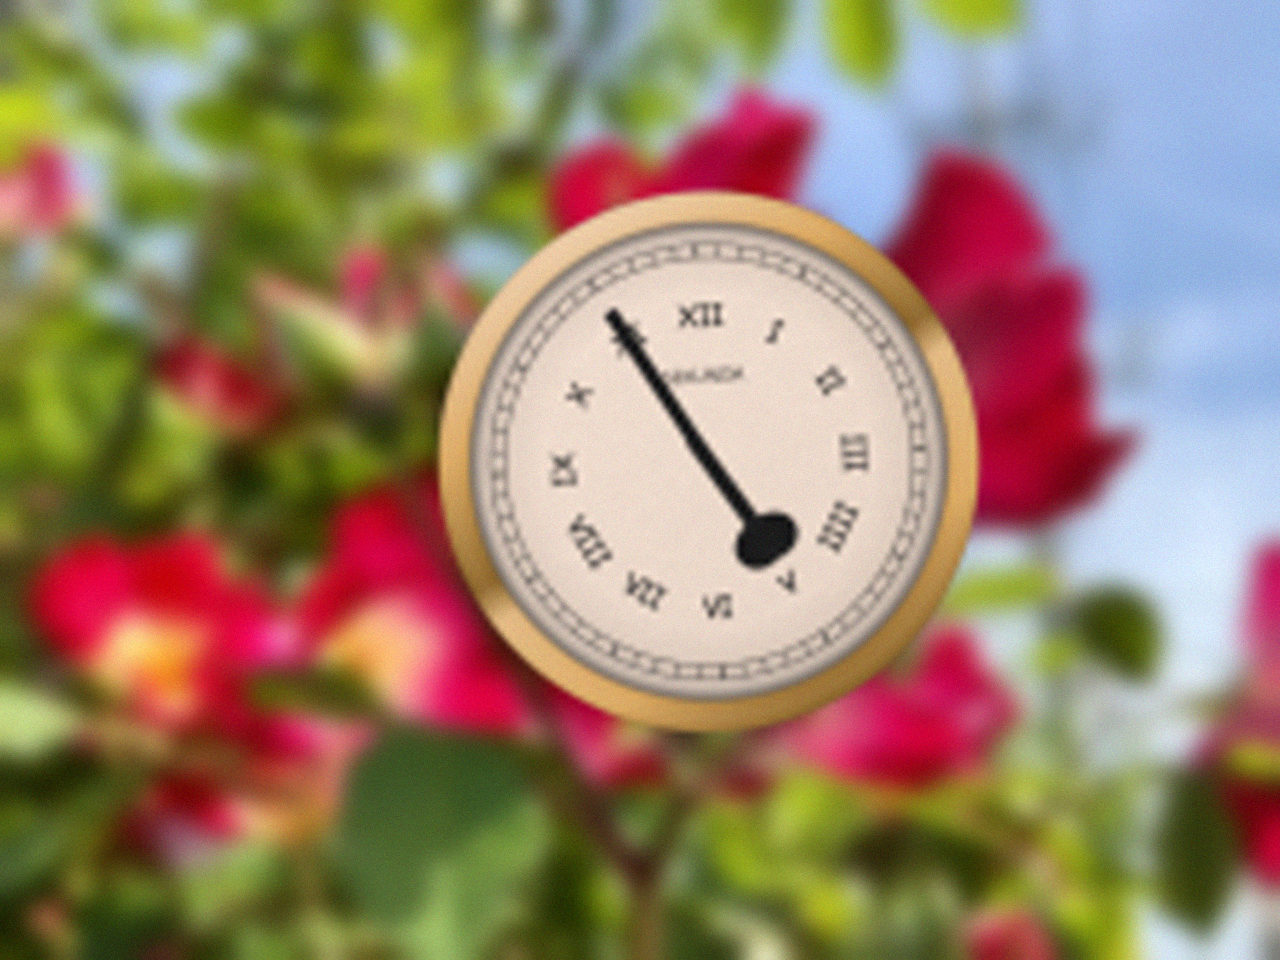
4:55
